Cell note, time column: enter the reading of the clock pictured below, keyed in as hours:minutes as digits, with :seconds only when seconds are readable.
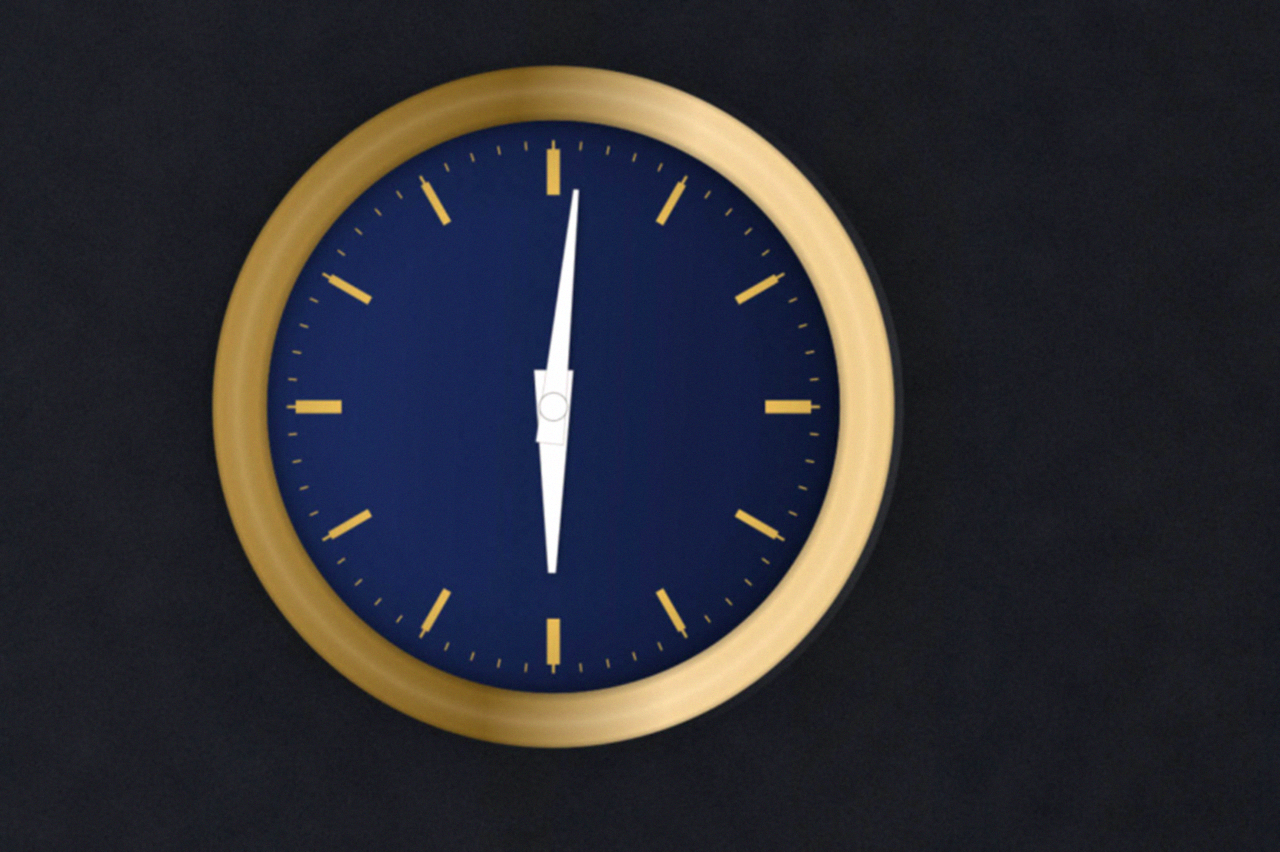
6:01
